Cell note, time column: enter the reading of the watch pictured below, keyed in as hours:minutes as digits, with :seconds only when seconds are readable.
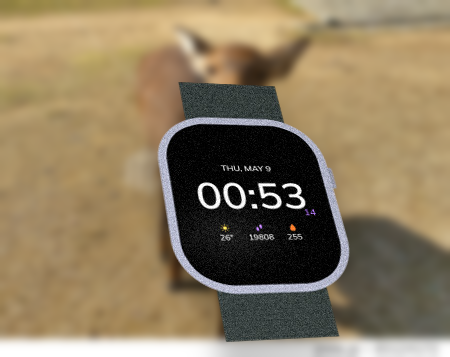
0:53:14
